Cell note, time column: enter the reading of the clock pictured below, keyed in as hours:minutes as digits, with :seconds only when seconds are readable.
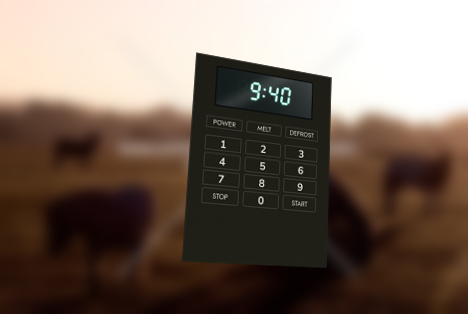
9:40
